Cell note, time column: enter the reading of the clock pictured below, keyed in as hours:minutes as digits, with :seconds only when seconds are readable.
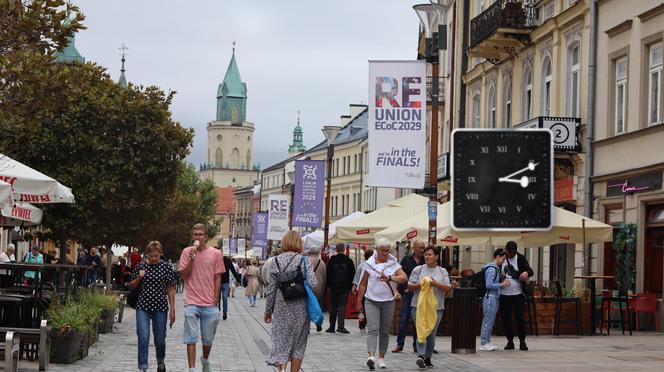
3:11
